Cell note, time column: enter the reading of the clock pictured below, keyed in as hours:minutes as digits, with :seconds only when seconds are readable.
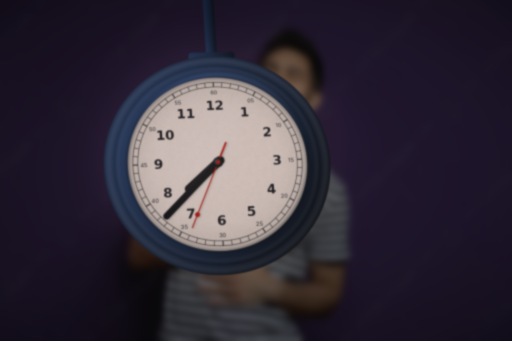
7:37:34
